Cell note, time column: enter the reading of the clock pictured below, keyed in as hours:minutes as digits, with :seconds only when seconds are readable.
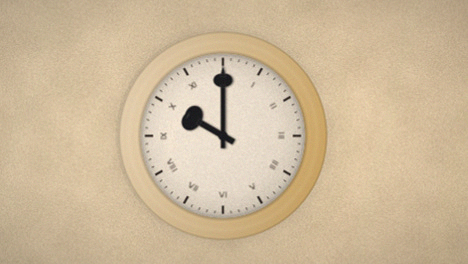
10:00
